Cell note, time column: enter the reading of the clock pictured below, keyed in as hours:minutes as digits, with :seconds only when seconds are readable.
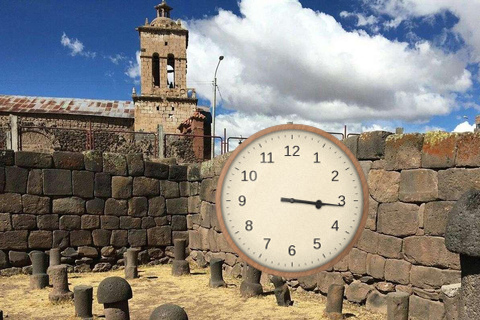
3:16
